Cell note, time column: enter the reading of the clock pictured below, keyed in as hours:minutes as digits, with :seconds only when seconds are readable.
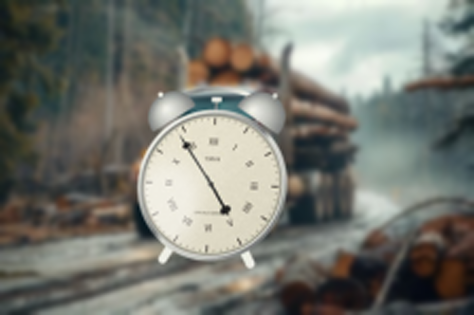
4:54
